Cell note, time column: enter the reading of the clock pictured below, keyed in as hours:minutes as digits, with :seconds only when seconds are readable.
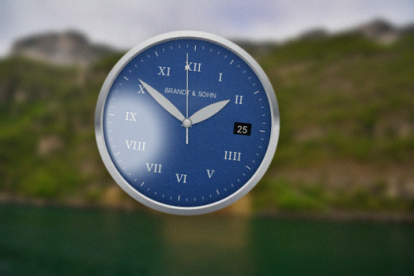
1:50:59
